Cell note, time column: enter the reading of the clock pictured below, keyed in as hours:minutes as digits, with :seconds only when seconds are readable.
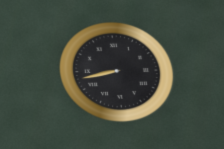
8:43
